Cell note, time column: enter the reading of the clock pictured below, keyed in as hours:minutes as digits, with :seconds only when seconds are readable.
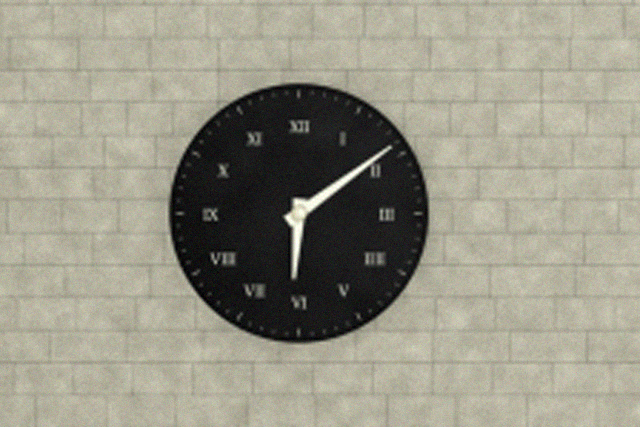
6:09
